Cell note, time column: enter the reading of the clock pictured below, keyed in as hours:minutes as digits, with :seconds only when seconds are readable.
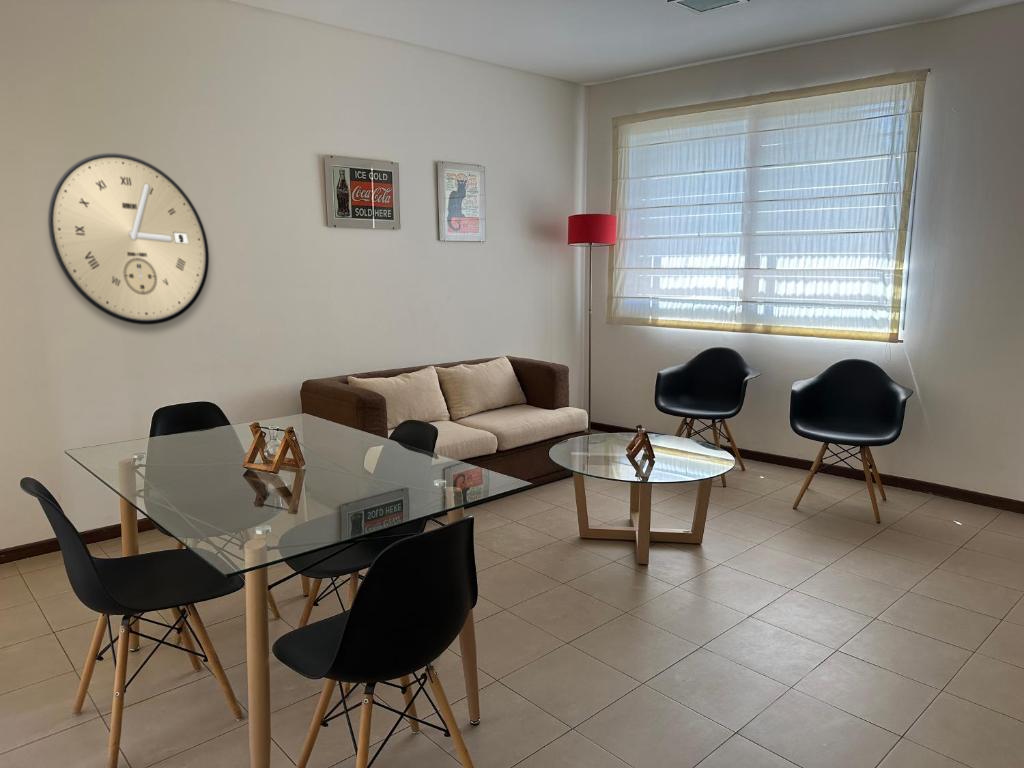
3:04
